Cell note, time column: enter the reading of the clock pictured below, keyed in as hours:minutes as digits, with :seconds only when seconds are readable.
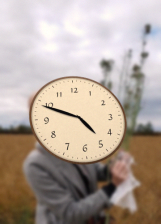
4:49
